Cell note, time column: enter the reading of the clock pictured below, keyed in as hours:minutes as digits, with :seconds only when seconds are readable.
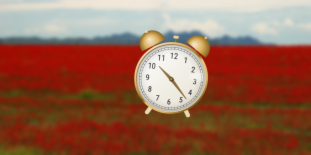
10:23
